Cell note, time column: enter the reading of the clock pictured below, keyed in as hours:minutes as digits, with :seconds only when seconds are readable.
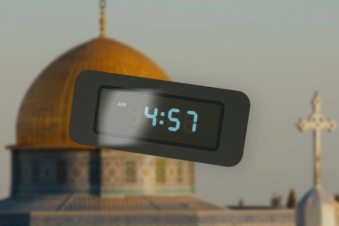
4:57
